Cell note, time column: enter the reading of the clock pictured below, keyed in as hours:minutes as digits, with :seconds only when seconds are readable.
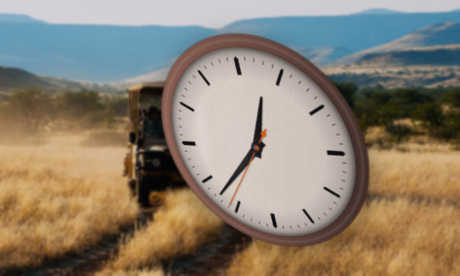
12:37:36
